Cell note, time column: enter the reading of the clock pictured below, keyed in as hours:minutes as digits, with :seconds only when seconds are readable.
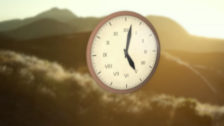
5:02
